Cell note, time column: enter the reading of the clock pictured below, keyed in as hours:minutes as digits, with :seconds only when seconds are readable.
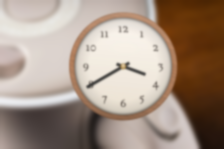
3:40
